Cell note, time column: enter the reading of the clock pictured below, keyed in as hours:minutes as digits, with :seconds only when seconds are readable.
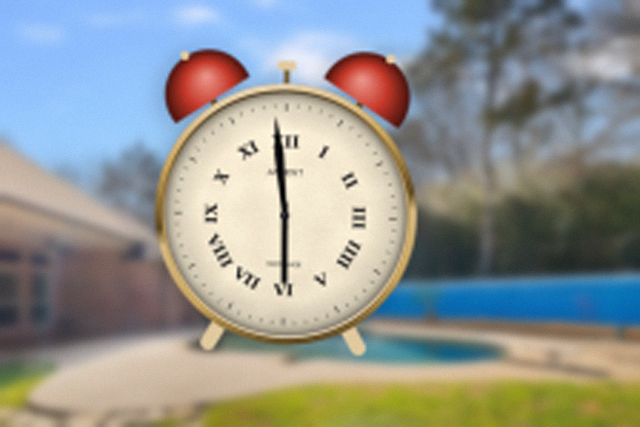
5:59
